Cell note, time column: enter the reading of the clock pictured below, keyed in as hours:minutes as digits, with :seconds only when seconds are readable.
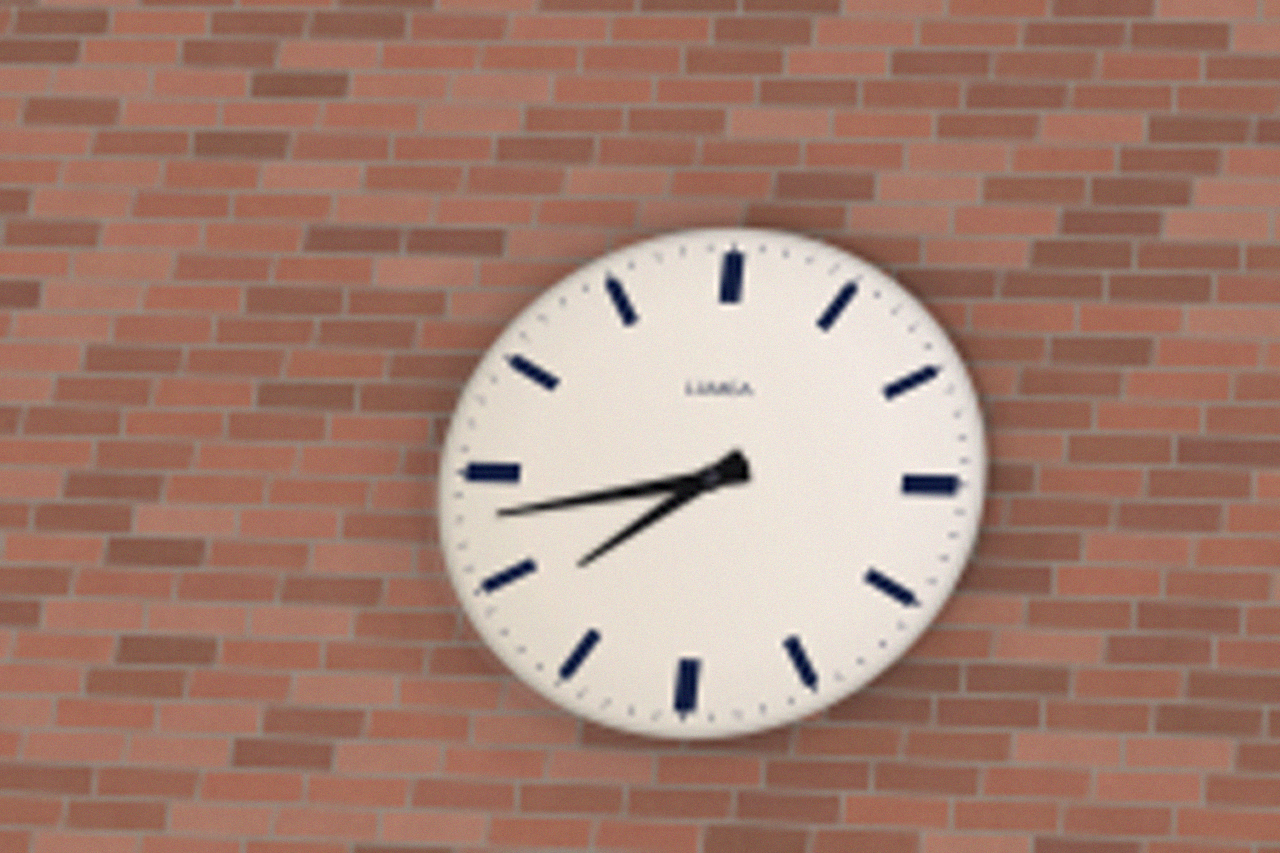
7:43
